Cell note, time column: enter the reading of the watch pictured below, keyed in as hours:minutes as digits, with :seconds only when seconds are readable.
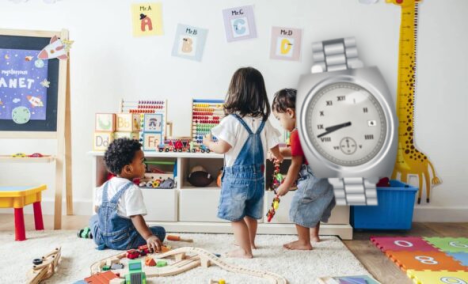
8:42
